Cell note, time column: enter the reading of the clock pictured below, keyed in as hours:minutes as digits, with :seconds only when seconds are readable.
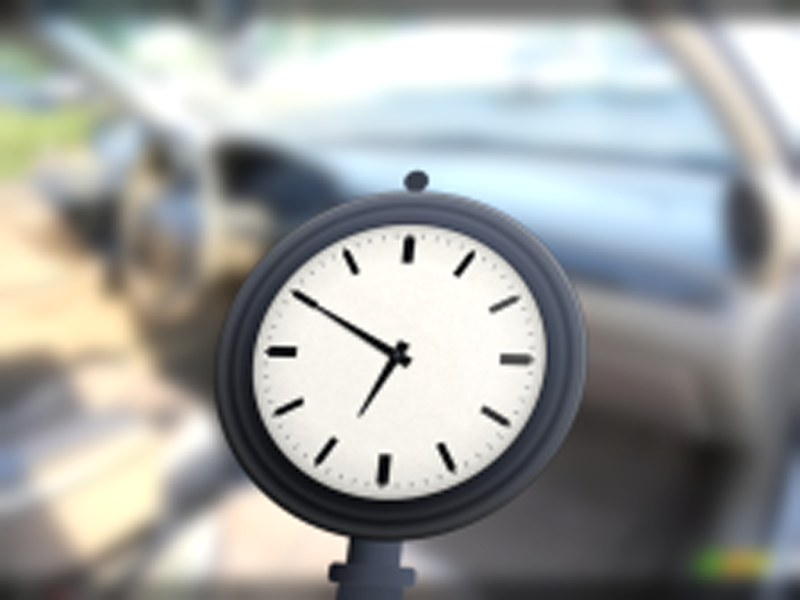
6:50
